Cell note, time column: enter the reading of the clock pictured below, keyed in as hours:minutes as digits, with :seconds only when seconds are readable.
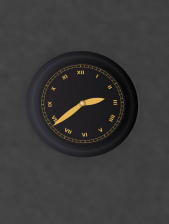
2:39
